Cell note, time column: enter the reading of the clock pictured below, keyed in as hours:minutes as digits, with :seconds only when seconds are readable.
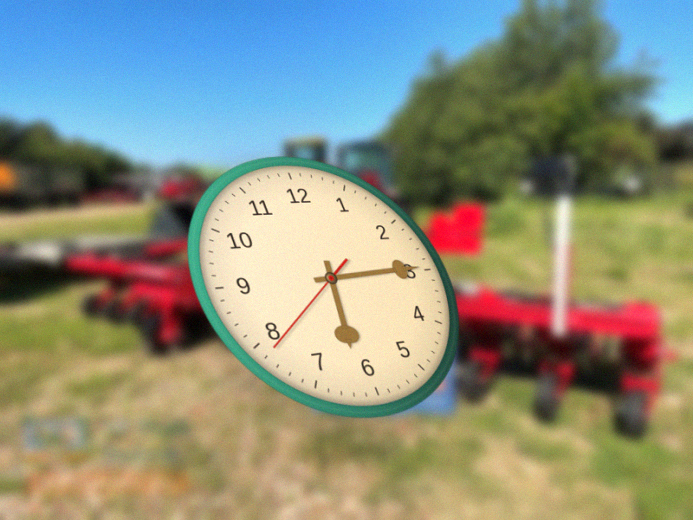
6:14:39
